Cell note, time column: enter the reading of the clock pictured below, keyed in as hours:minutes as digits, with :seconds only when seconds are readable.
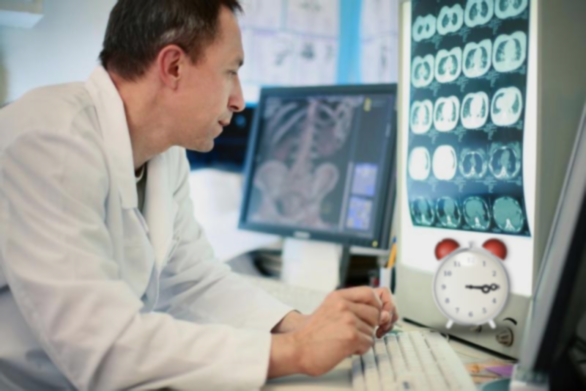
3:15
